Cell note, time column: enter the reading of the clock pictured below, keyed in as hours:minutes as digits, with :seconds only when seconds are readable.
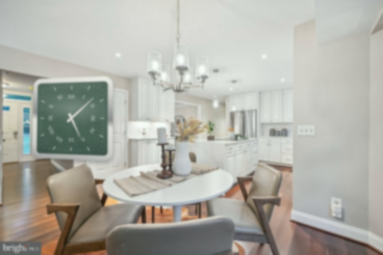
5:08
